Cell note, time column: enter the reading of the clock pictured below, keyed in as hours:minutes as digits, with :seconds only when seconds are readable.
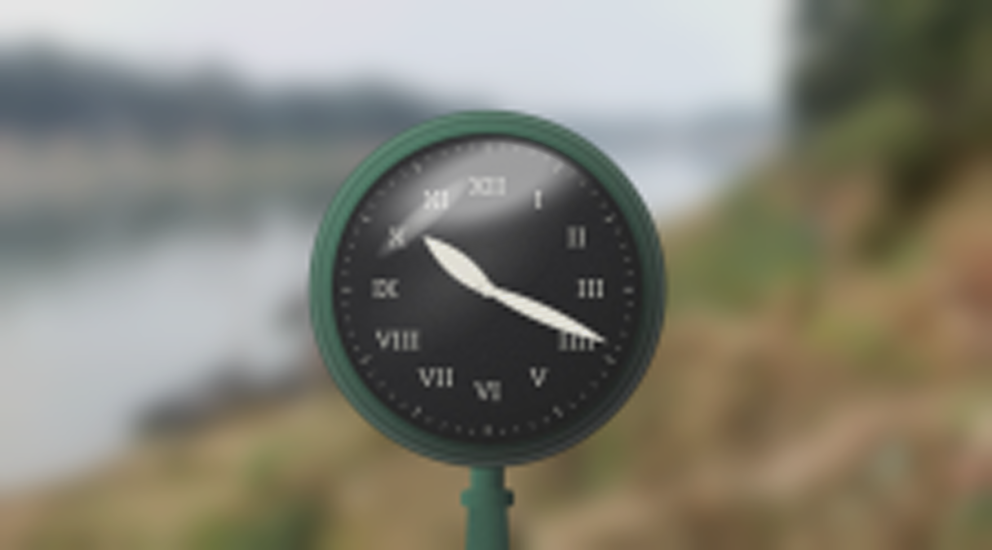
10:19
